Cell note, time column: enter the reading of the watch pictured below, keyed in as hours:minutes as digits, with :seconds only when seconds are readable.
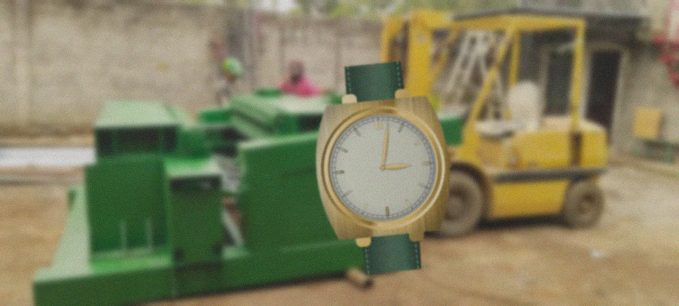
3:02
